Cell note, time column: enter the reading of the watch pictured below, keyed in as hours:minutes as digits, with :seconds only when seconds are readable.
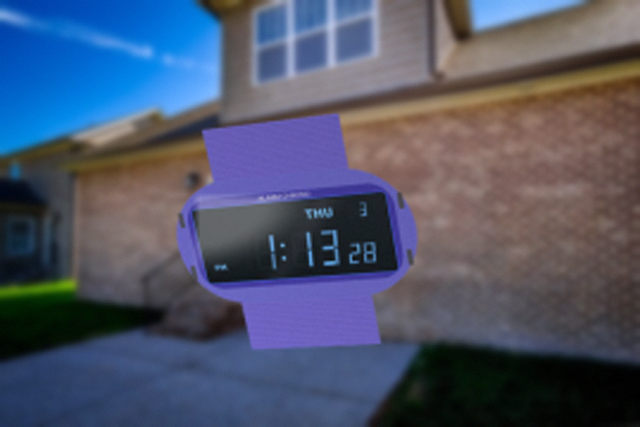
1:13:28
